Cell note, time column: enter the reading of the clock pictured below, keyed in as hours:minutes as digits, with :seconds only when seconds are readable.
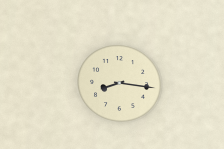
8:16
